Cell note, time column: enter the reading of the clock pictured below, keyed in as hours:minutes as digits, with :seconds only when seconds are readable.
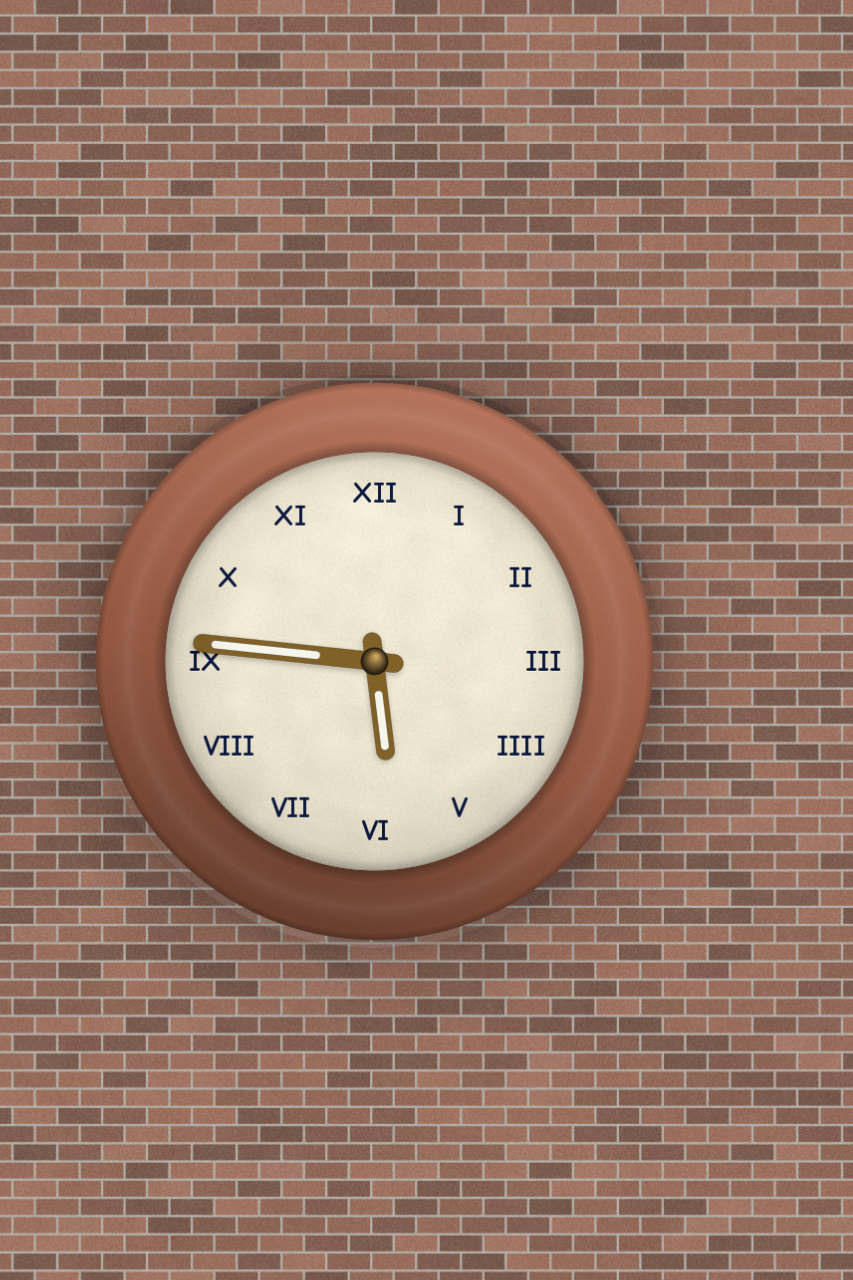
5:46
